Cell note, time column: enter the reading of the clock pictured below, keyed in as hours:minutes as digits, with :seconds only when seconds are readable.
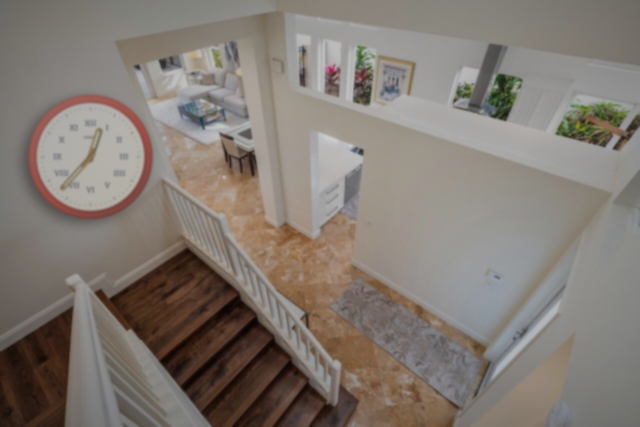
12:37
